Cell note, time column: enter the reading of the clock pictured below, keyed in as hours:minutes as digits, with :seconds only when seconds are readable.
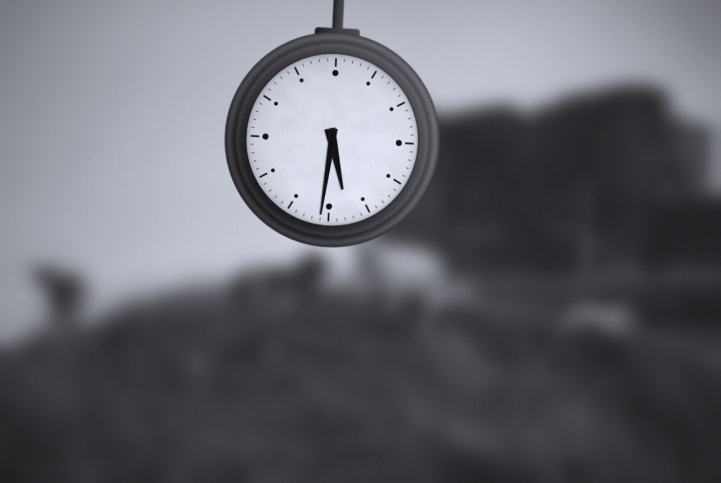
5:31
